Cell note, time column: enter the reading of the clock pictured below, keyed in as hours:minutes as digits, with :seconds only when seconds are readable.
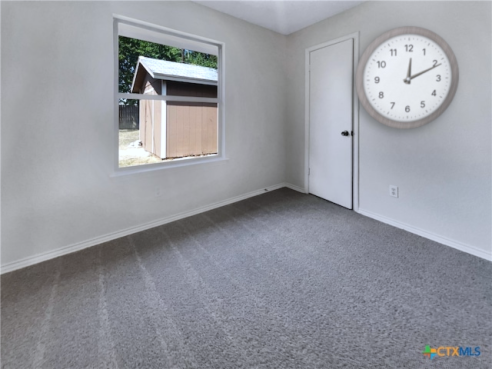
12:11
